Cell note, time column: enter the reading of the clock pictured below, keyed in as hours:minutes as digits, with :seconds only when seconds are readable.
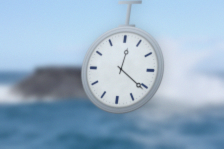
12:21
